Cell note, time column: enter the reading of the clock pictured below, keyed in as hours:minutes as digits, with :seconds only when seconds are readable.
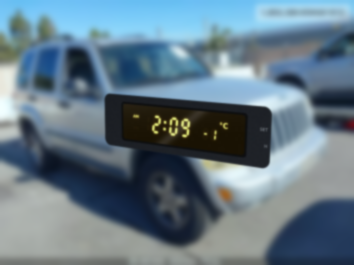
2:09
